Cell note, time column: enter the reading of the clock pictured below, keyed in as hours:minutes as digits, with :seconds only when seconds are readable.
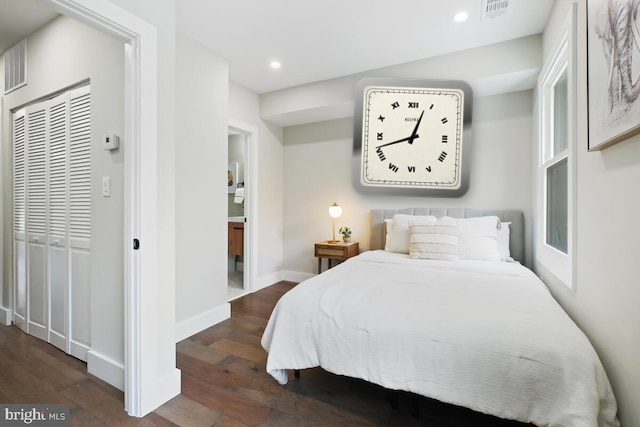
12:42
